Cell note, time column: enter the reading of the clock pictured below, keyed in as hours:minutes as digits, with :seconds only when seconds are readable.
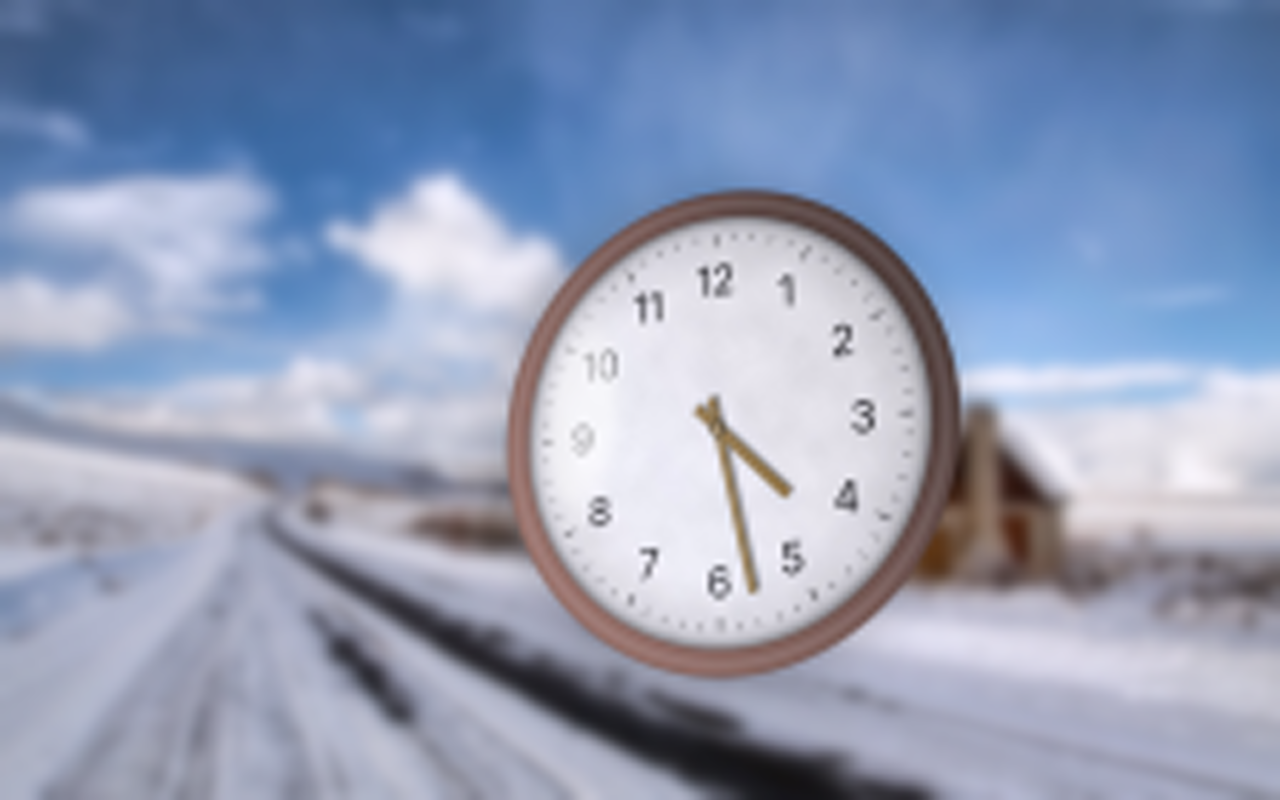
4:28
